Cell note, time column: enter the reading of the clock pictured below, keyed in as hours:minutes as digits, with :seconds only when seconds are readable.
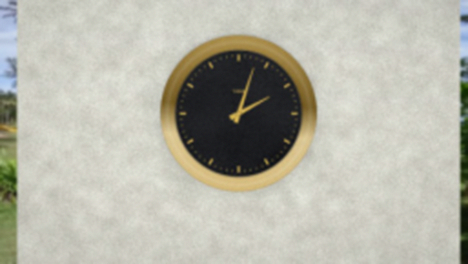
2:03
